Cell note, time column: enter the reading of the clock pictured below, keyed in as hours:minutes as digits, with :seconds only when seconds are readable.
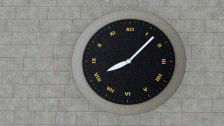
8:07
